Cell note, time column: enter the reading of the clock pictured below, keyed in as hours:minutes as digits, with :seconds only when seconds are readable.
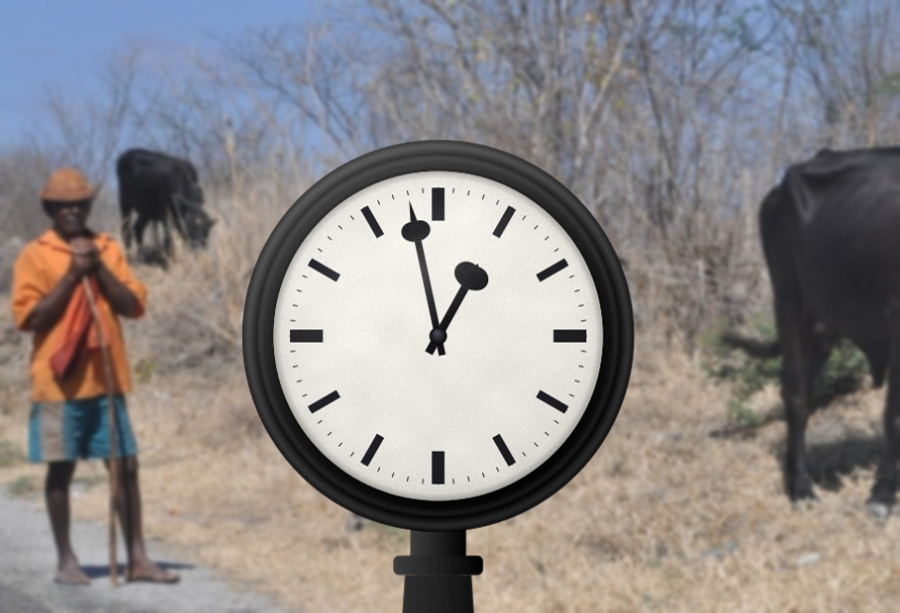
12:58
